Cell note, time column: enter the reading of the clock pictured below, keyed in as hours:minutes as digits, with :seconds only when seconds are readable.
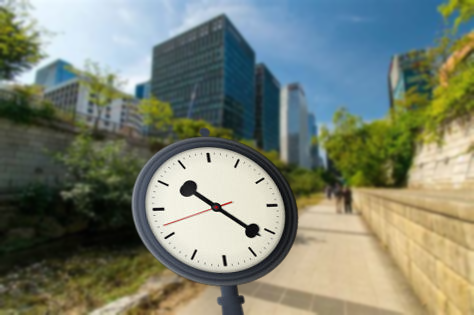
10:21:42
